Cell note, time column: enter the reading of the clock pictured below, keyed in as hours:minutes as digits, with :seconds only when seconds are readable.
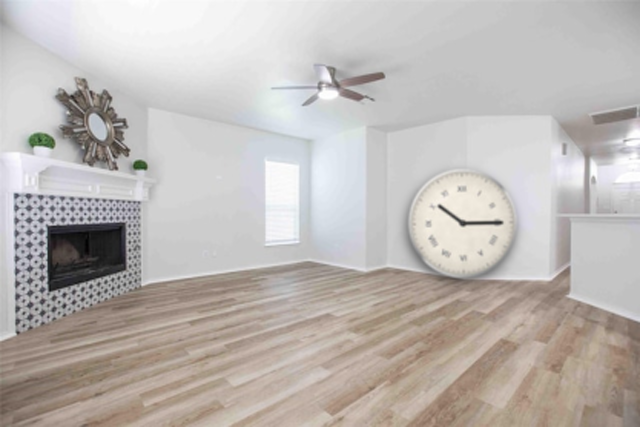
10:15
